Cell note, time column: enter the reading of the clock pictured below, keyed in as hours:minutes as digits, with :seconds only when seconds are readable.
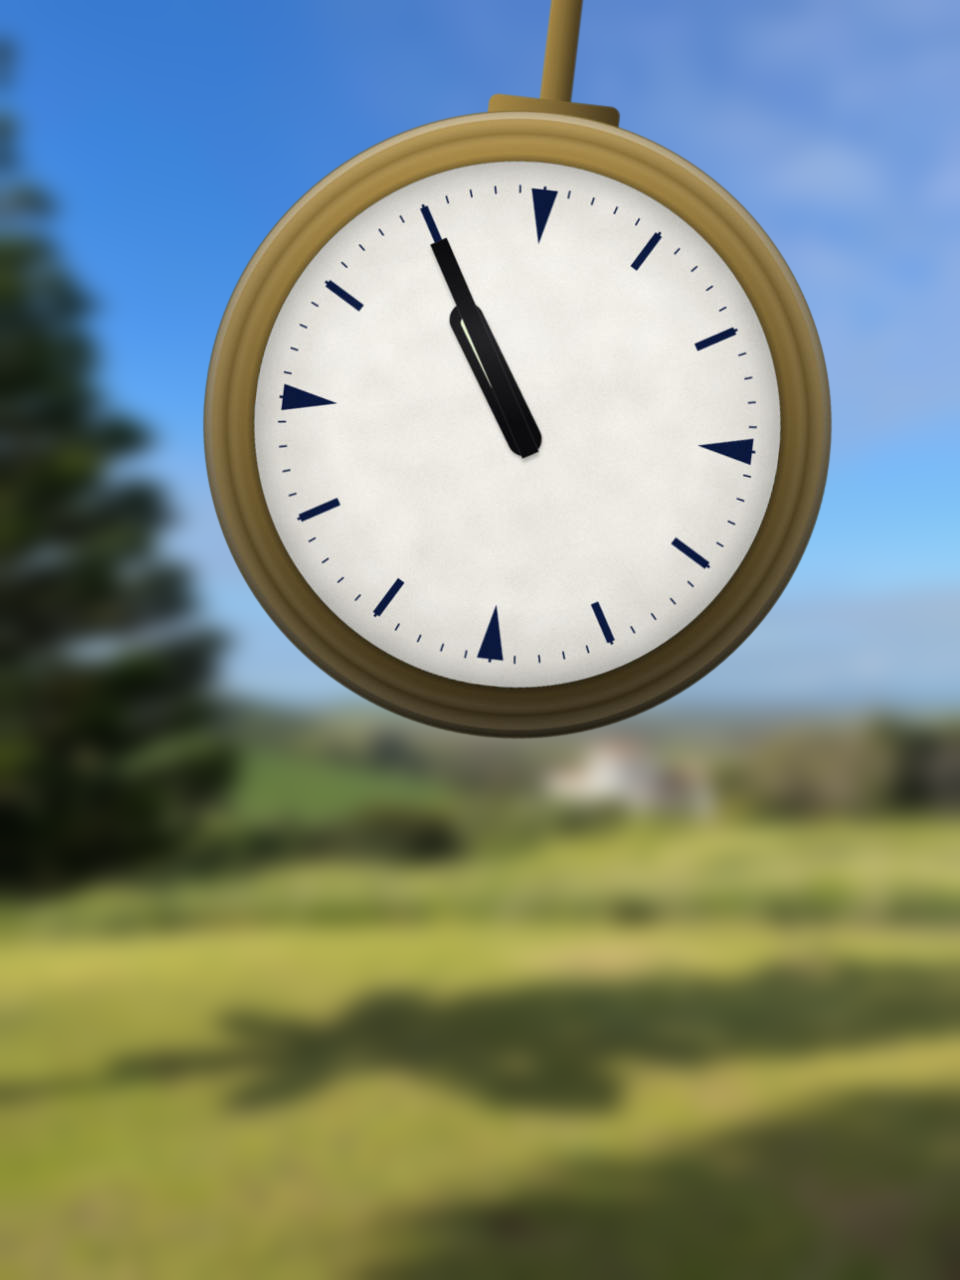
10:55
